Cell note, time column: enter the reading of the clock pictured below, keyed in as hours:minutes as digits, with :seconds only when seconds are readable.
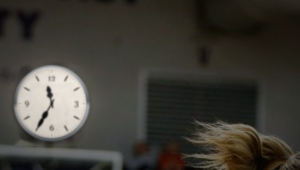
11:35
